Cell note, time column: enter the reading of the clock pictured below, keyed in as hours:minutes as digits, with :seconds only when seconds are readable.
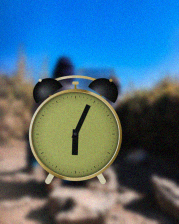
6:04
